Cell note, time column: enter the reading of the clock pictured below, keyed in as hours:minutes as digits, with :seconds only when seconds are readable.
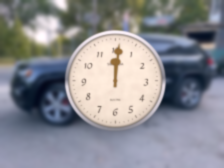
12:01
